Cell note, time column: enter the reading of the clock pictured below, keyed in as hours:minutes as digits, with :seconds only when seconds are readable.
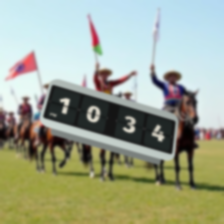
10:34
